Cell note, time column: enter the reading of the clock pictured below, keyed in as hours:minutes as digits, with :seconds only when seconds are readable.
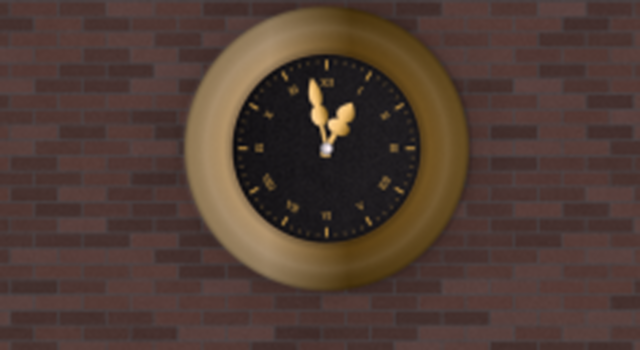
12:58
